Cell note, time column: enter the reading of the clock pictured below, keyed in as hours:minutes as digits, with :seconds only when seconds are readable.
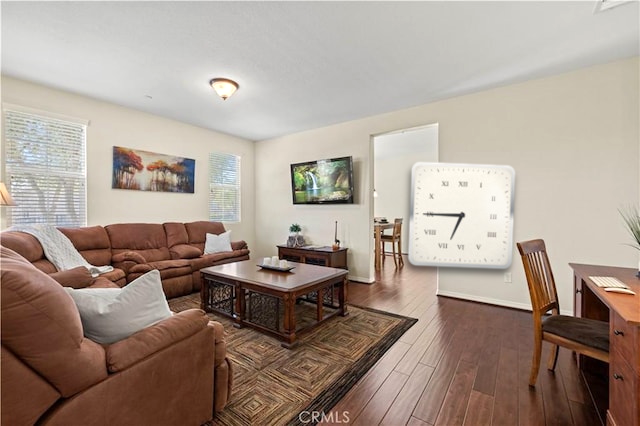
6:45
